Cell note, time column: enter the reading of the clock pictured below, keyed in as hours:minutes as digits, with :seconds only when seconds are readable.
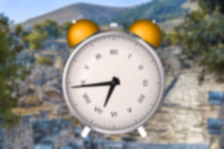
6:44
